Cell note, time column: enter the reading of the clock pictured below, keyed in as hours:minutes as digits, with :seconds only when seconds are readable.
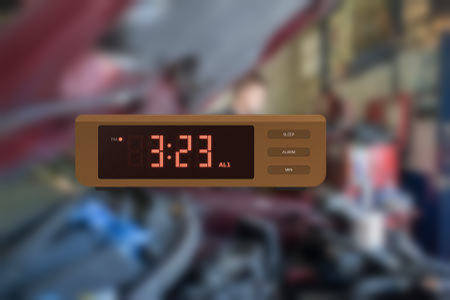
3:23
